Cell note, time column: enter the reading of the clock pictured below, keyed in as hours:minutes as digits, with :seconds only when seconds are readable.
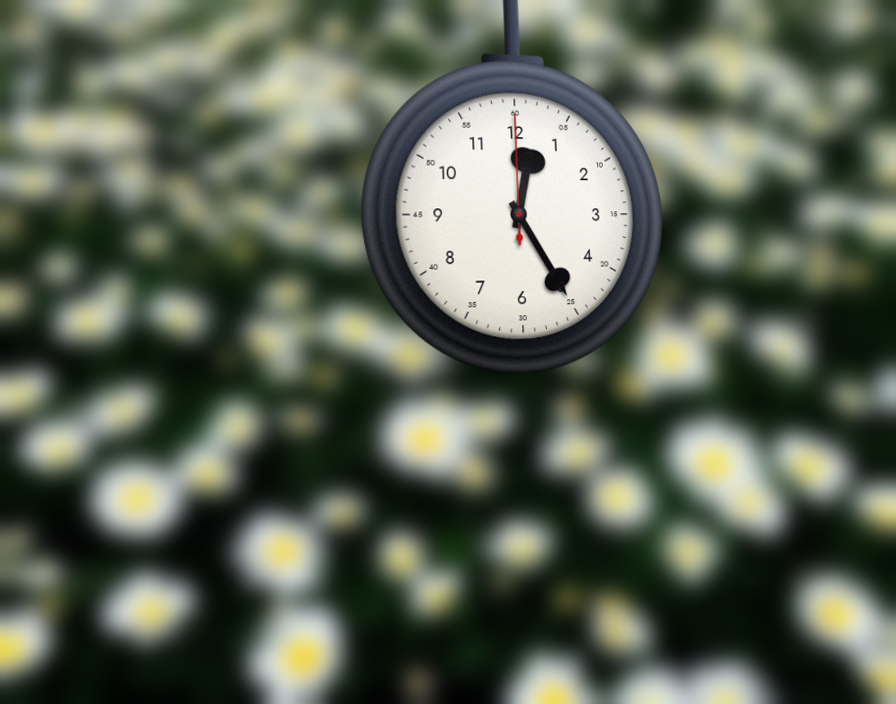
12:25:00
